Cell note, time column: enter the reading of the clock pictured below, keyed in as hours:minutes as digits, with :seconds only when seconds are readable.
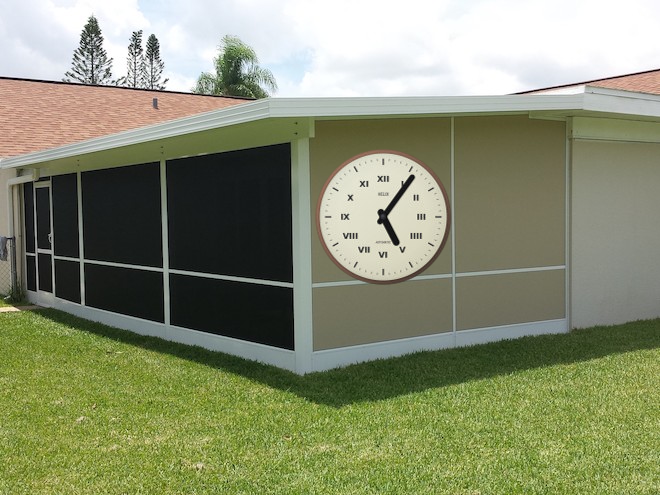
5:06
